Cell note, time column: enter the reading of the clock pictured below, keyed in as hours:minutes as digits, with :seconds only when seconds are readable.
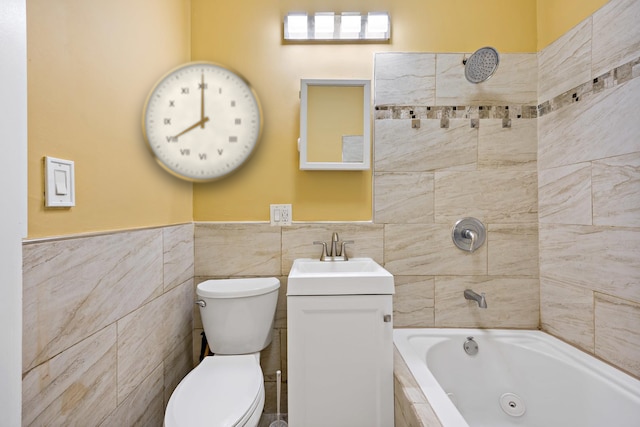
8:00
